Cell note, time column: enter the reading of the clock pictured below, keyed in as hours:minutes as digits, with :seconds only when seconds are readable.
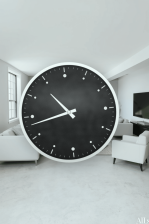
10:43
